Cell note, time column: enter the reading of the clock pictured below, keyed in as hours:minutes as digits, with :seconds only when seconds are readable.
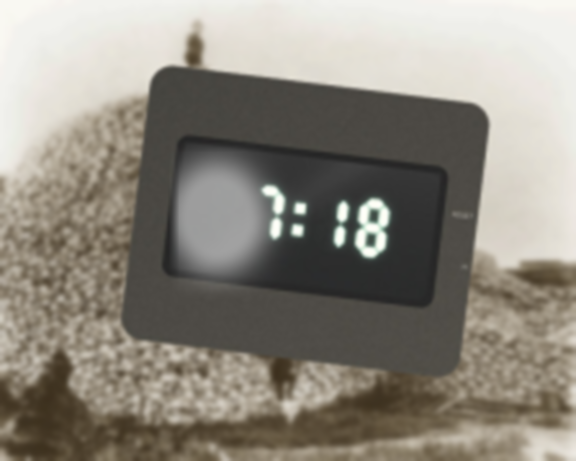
7:18
